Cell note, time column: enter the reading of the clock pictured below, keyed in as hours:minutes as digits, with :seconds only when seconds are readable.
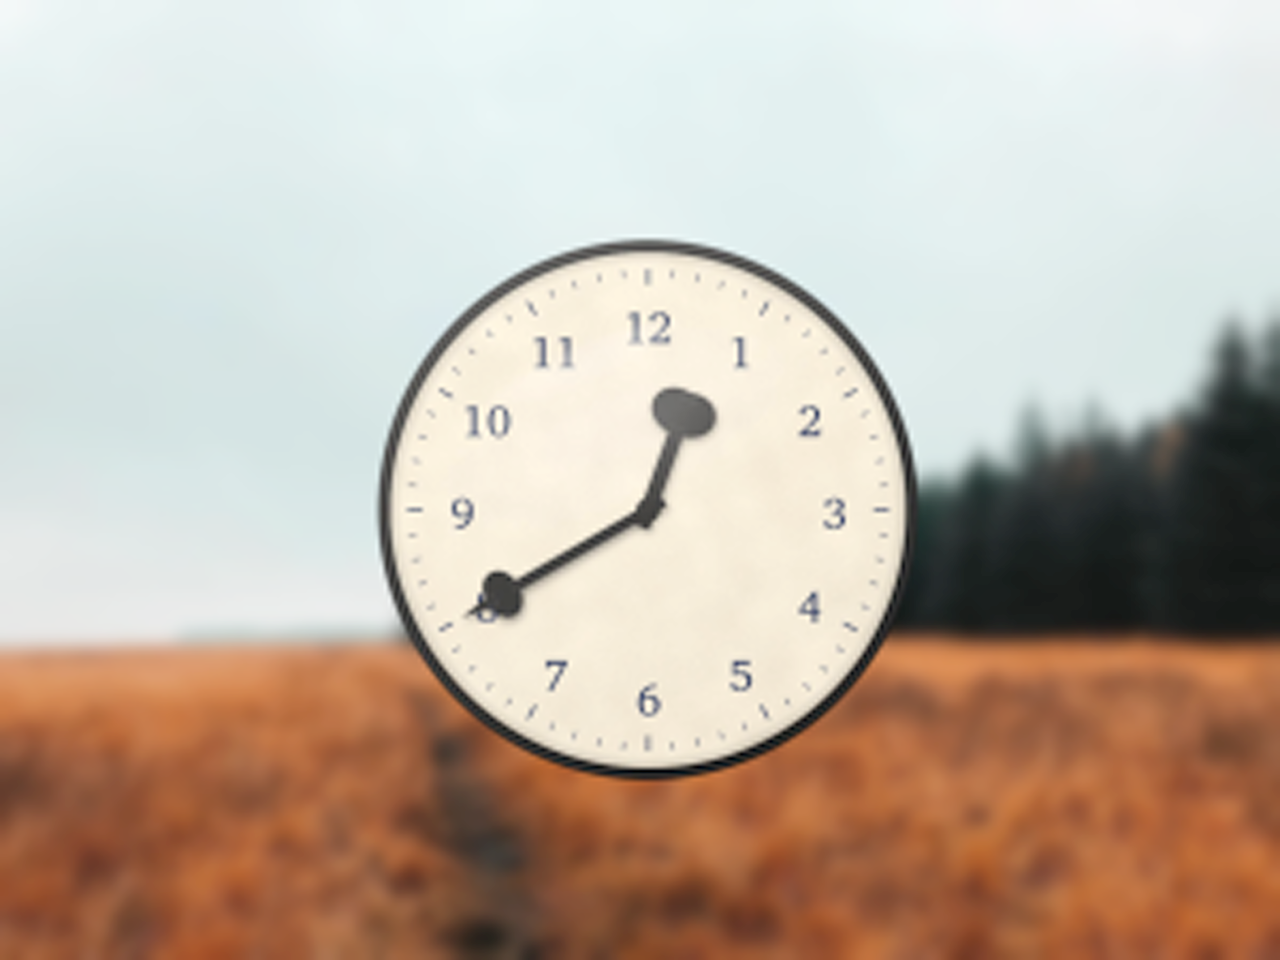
12:40
